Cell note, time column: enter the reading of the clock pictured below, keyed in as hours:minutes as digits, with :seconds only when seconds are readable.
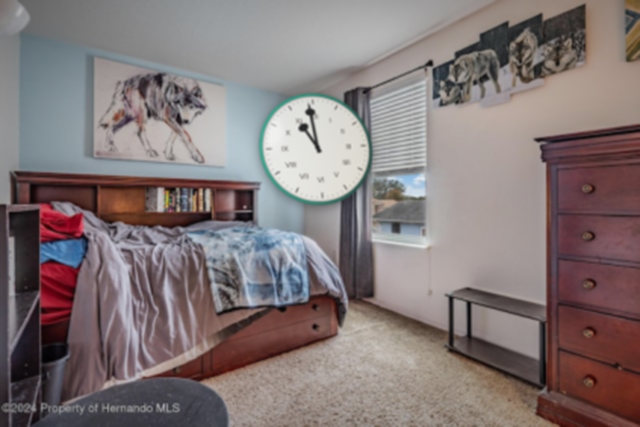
10:59
